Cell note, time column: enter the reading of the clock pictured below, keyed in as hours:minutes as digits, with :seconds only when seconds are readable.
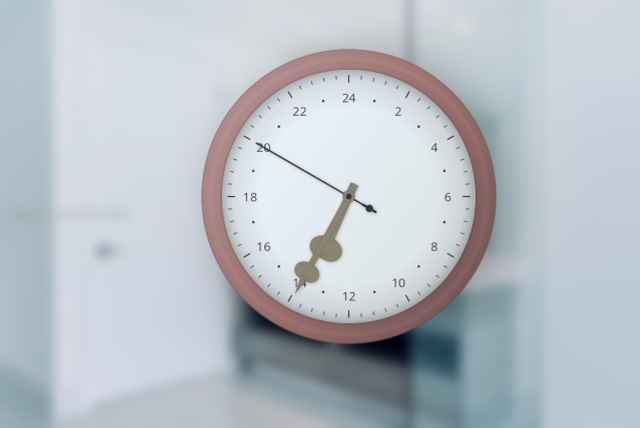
13:34:50
